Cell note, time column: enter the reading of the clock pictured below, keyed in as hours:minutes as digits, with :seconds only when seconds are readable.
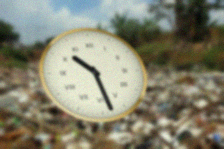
10:28
